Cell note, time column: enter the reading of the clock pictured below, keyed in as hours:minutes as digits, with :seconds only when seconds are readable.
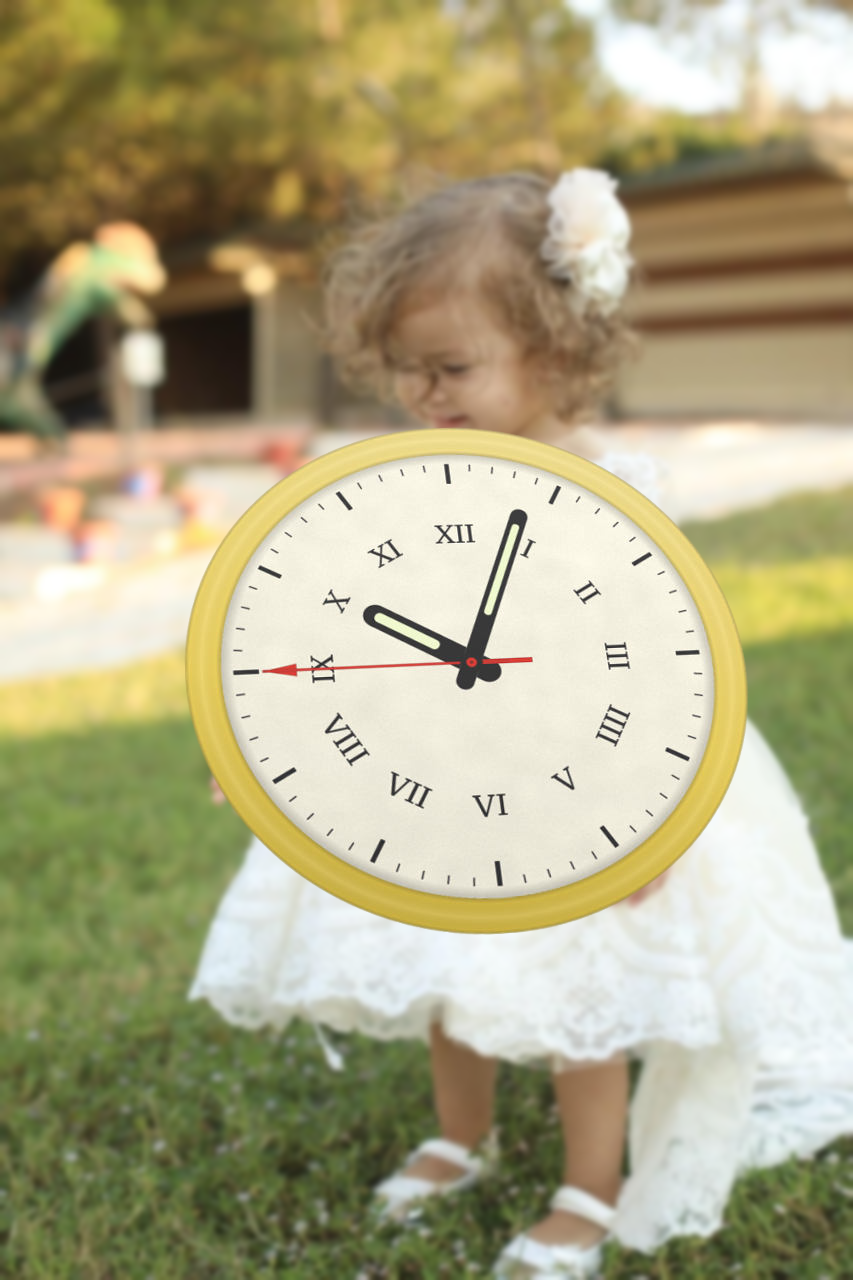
10:03:45
